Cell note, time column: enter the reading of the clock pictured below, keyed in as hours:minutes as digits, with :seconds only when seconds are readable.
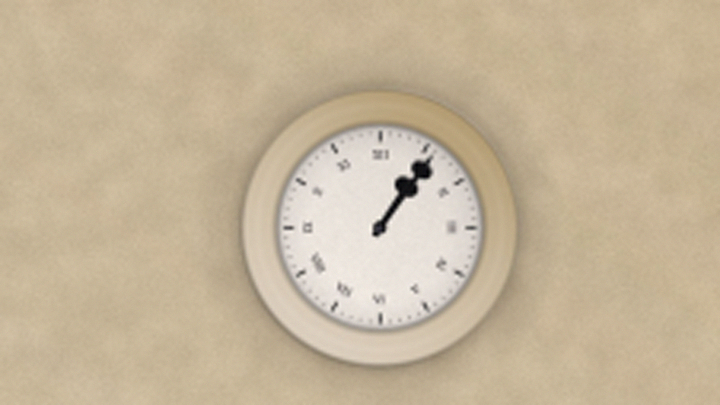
1:06
